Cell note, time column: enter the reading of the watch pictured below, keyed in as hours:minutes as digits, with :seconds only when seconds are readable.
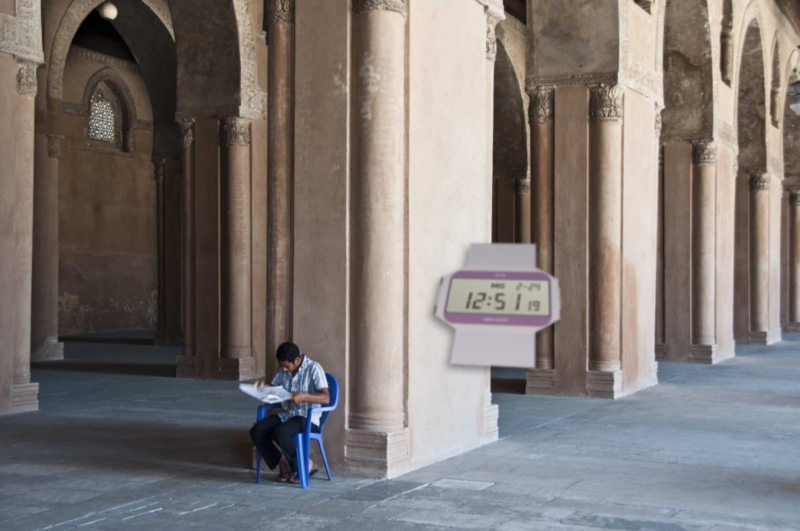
12:51
